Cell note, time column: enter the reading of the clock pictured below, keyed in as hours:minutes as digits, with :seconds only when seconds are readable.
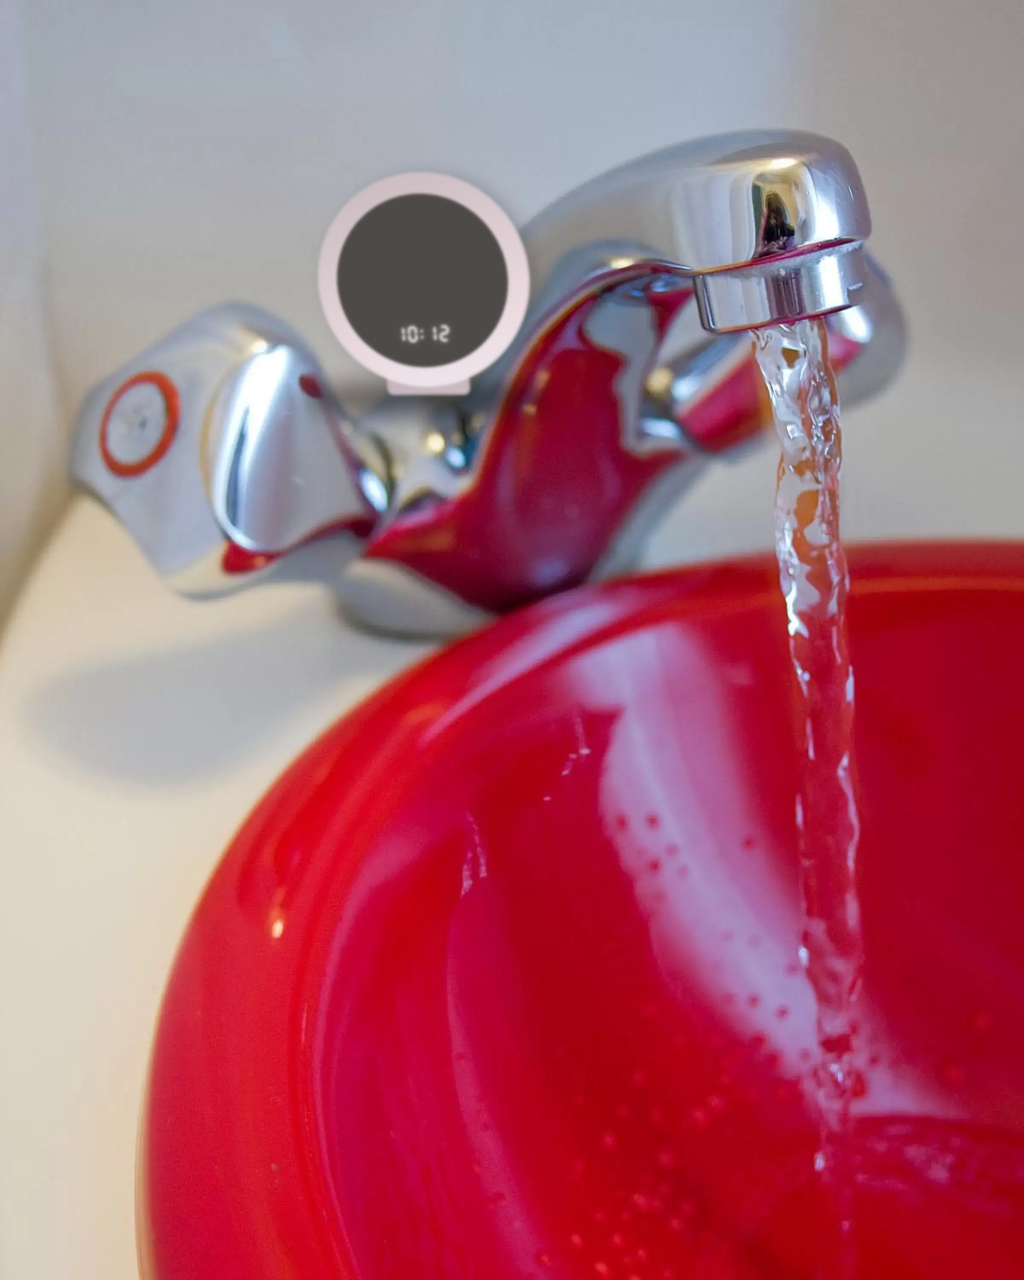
10:12
